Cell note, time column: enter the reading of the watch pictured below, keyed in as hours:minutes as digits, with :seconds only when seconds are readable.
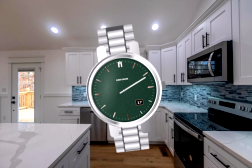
2:11
